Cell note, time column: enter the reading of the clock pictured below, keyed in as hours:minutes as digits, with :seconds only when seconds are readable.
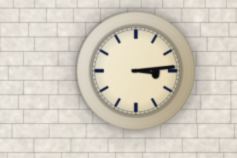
3:14
